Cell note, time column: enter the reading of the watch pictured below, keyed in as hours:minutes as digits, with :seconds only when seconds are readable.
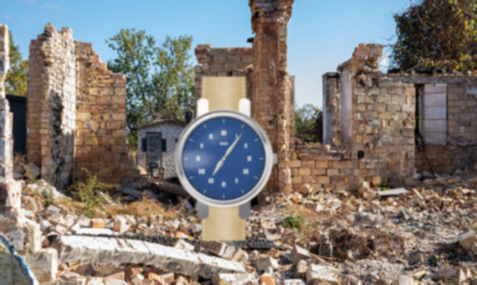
7:06
